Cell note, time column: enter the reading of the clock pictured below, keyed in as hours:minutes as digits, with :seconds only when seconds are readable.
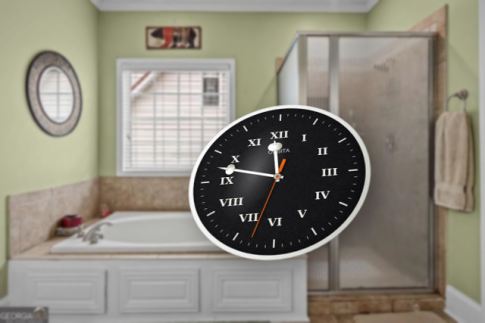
11:47:33
